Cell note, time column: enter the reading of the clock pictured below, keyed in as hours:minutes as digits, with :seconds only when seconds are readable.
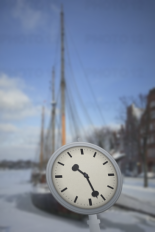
10:27
